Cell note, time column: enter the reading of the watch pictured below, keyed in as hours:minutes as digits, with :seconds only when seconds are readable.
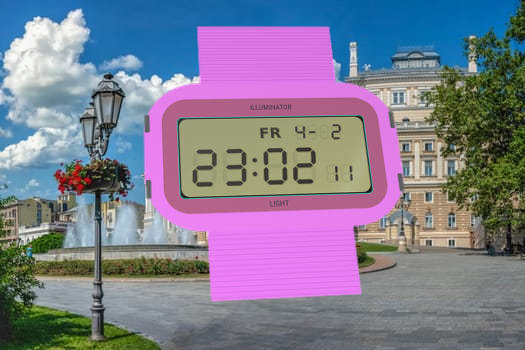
23:02:11
